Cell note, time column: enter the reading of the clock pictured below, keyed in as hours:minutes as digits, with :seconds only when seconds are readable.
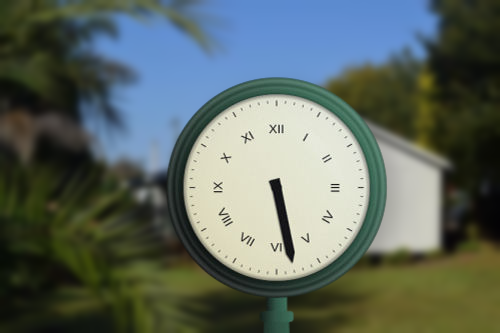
5:28
